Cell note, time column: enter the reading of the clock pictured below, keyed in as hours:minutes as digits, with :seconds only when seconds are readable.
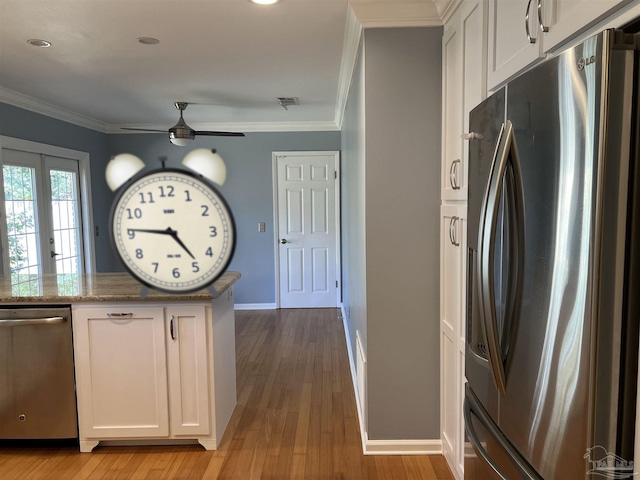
4:46
